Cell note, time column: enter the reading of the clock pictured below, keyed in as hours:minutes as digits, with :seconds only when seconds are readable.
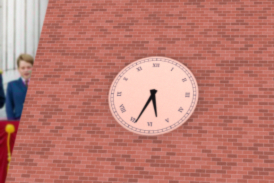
5:34
